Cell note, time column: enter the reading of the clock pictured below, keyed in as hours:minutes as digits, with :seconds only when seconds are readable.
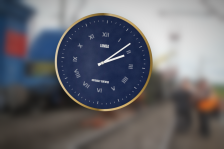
2:08
